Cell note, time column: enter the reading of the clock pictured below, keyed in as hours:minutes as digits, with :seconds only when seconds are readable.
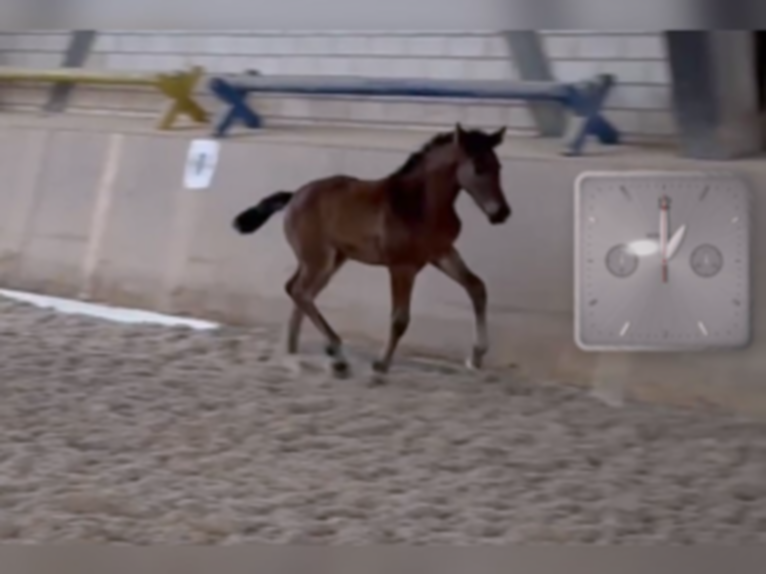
1:00
